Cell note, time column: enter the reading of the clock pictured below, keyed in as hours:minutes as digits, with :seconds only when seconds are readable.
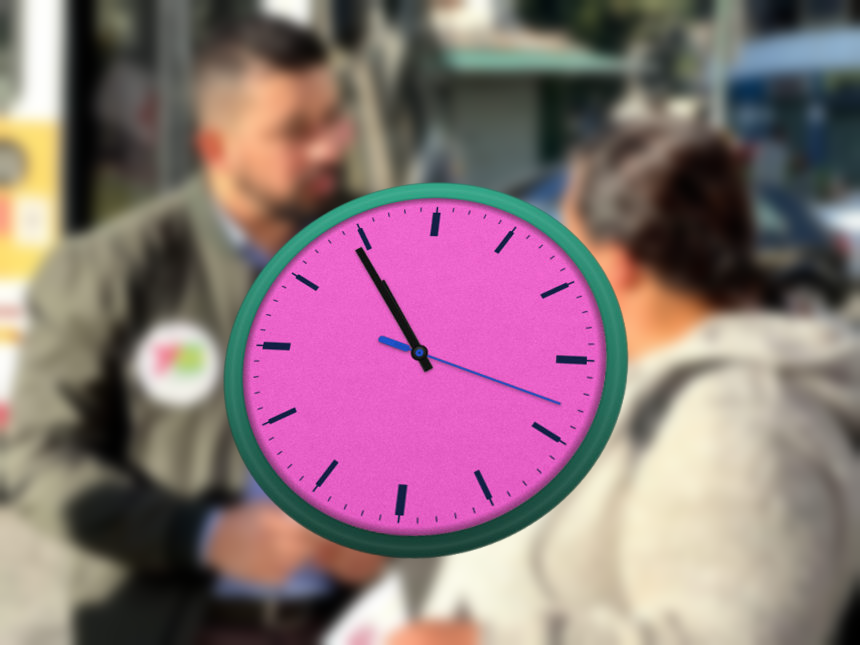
10:54:18
